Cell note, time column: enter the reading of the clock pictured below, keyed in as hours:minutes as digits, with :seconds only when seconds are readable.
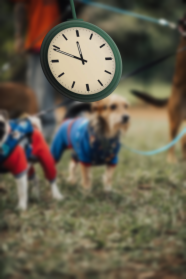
11:49
